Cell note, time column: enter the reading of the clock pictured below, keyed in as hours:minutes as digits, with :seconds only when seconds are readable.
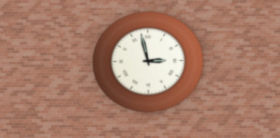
2:58
